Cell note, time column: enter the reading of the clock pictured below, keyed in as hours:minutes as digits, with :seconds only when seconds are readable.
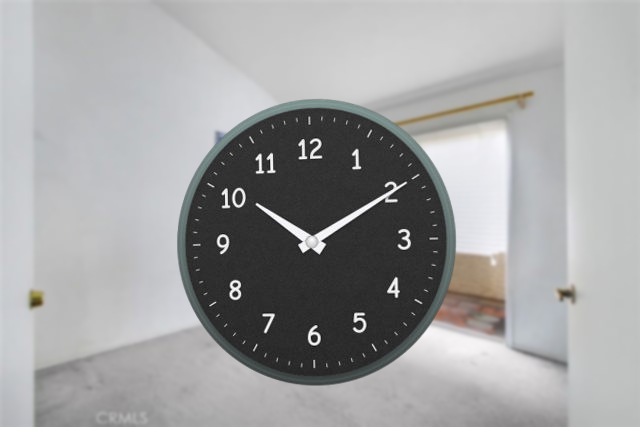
10:10
